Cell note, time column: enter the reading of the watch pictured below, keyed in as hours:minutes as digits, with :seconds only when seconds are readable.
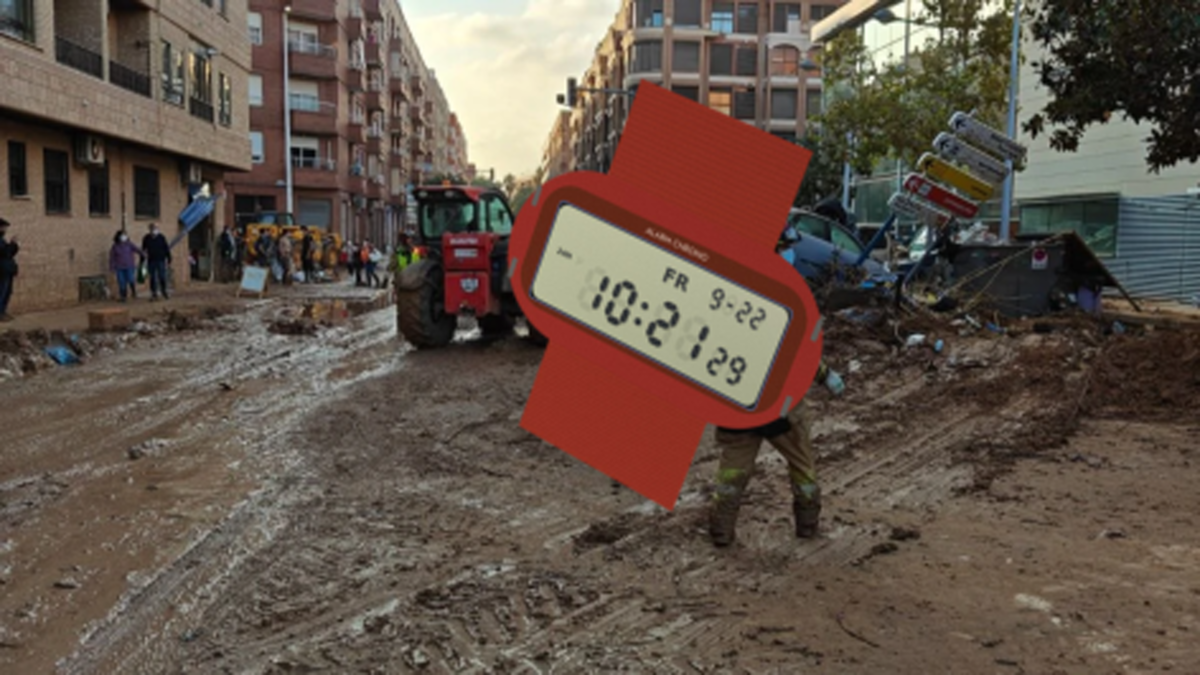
10:21:29
